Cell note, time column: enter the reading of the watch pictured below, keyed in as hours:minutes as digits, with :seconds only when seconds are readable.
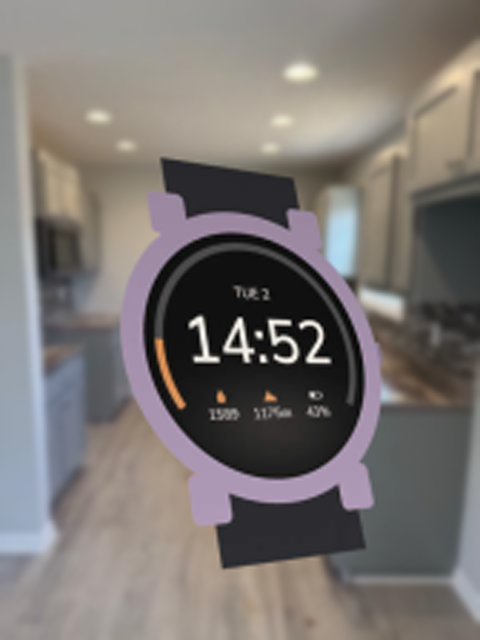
14:52
